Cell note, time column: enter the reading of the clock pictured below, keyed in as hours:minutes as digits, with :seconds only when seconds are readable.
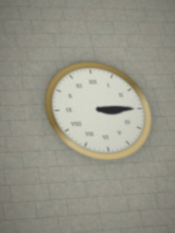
3:15
